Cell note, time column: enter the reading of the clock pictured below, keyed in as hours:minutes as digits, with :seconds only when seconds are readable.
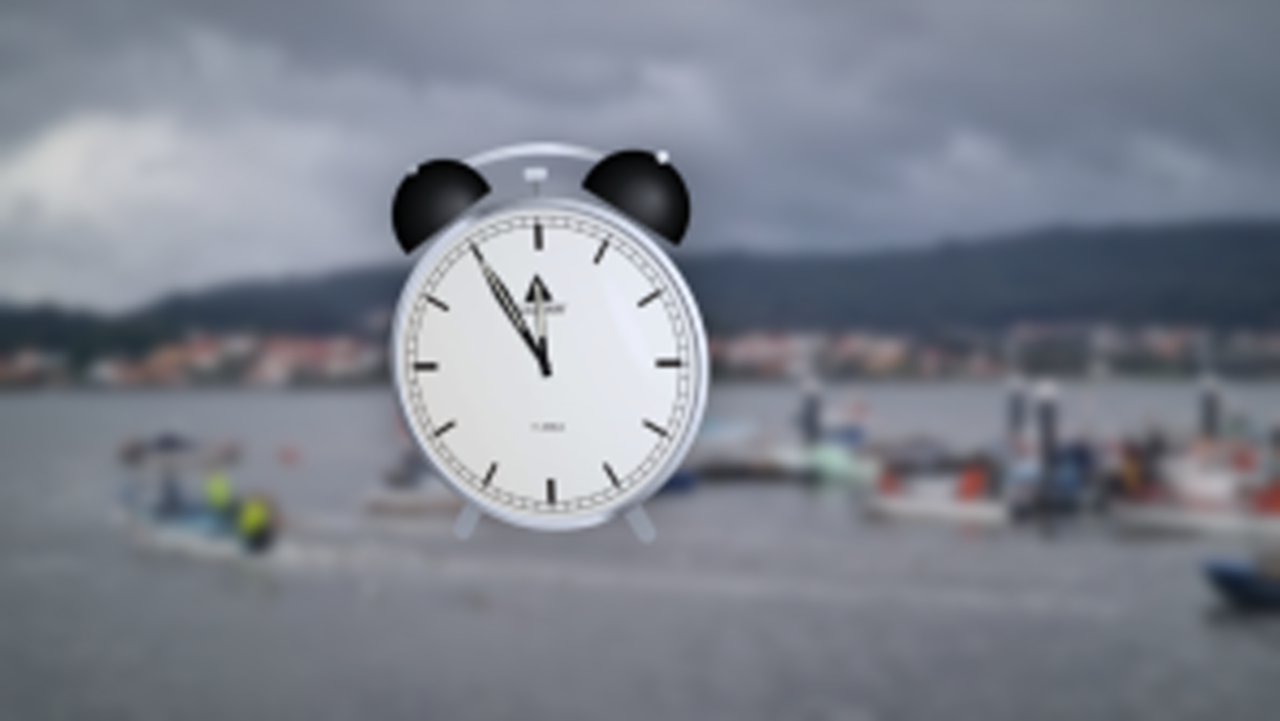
11:55
